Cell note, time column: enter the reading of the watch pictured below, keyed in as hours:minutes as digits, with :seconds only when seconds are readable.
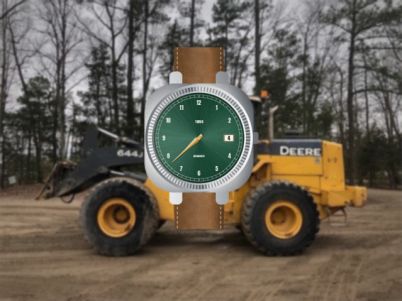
7:38
